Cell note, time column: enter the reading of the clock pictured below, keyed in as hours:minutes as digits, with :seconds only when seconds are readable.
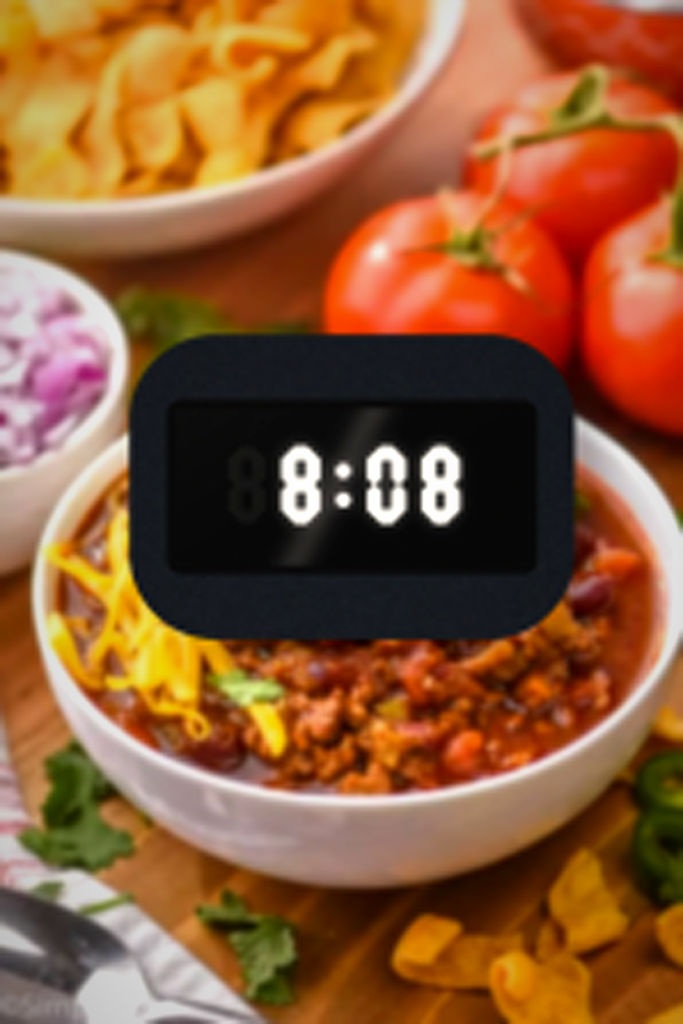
8:08
